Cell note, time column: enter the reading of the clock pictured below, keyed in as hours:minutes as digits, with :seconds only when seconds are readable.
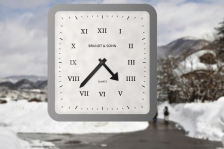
4:37
